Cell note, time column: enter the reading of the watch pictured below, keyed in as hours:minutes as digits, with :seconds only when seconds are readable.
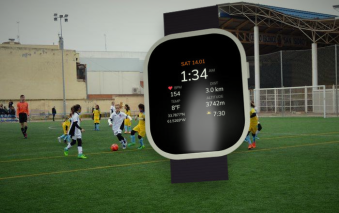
1:34
